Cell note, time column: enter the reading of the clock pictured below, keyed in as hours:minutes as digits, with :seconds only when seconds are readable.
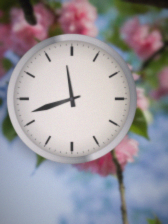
11:42
